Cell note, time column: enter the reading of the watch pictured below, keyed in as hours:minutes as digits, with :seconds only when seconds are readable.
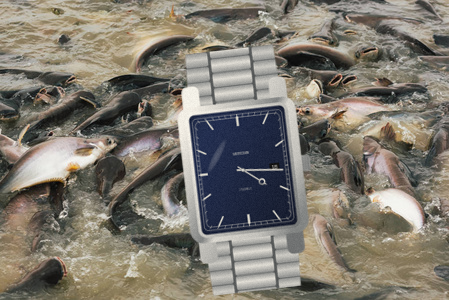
4:16
